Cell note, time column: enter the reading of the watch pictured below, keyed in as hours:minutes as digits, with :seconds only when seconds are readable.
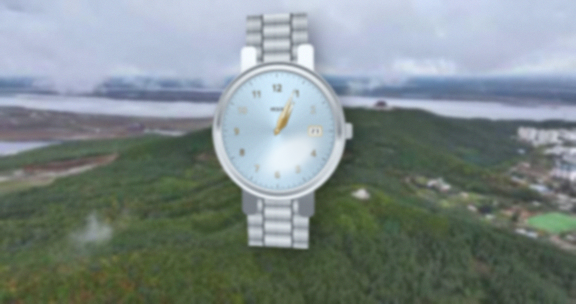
1:04
